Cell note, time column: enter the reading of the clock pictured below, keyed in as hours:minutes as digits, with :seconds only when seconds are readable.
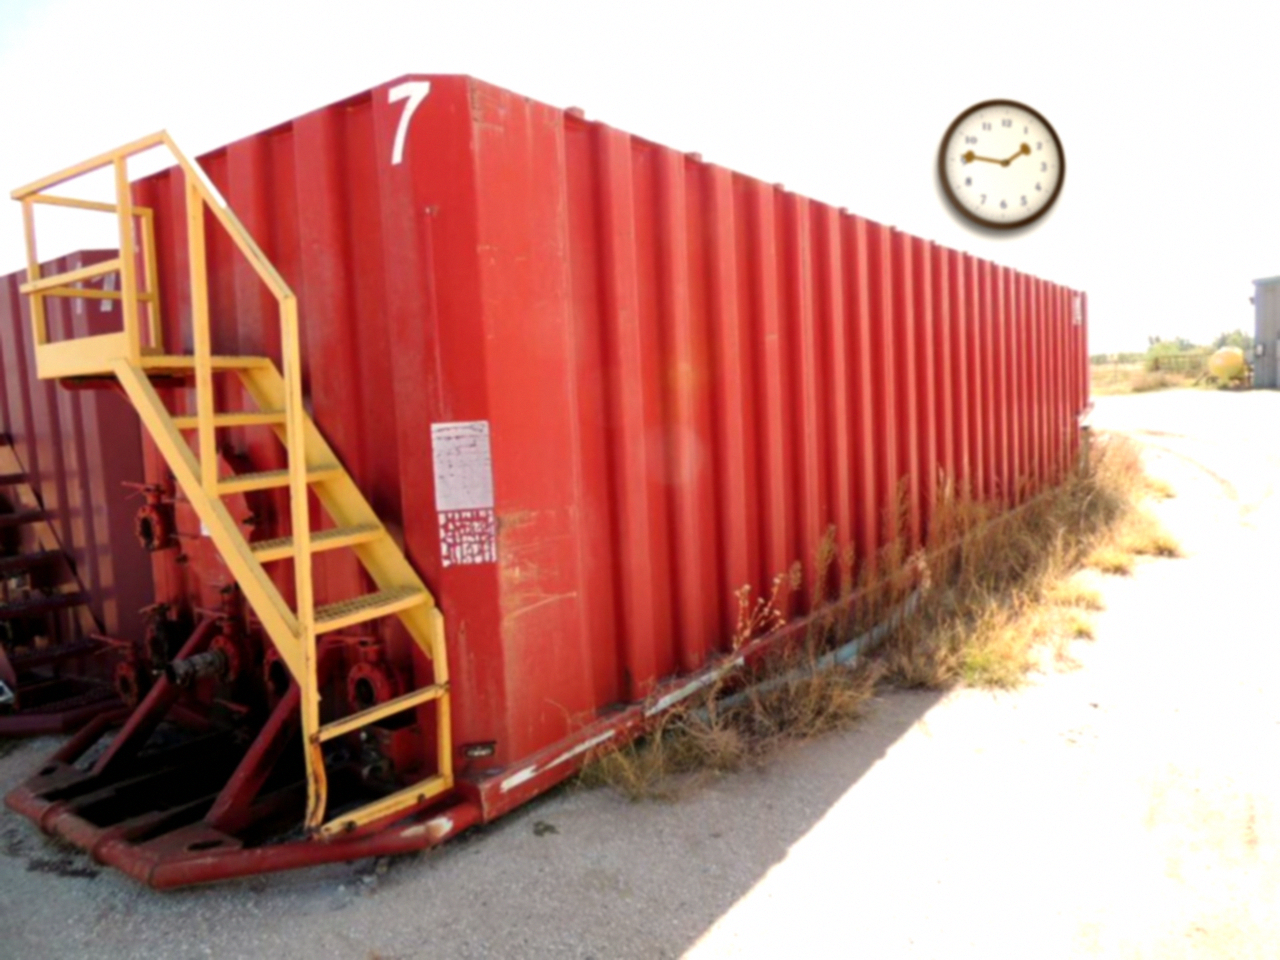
1:46
